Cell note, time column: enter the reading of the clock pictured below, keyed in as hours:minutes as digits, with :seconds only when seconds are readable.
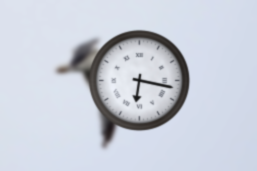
6:17
